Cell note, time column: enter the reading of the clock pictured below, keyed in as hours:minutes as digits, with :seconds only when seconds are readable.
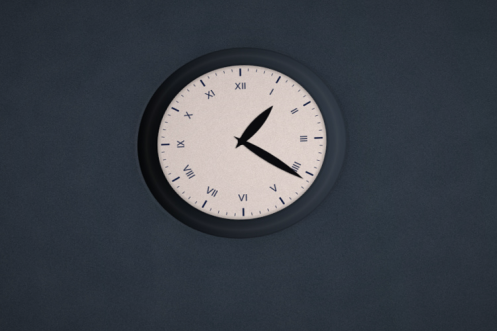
1:21
